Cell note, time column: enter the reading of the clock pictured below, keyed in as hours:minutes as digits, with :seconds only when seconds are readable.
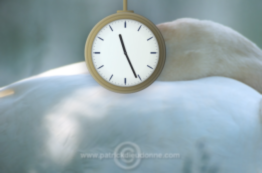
11:26
